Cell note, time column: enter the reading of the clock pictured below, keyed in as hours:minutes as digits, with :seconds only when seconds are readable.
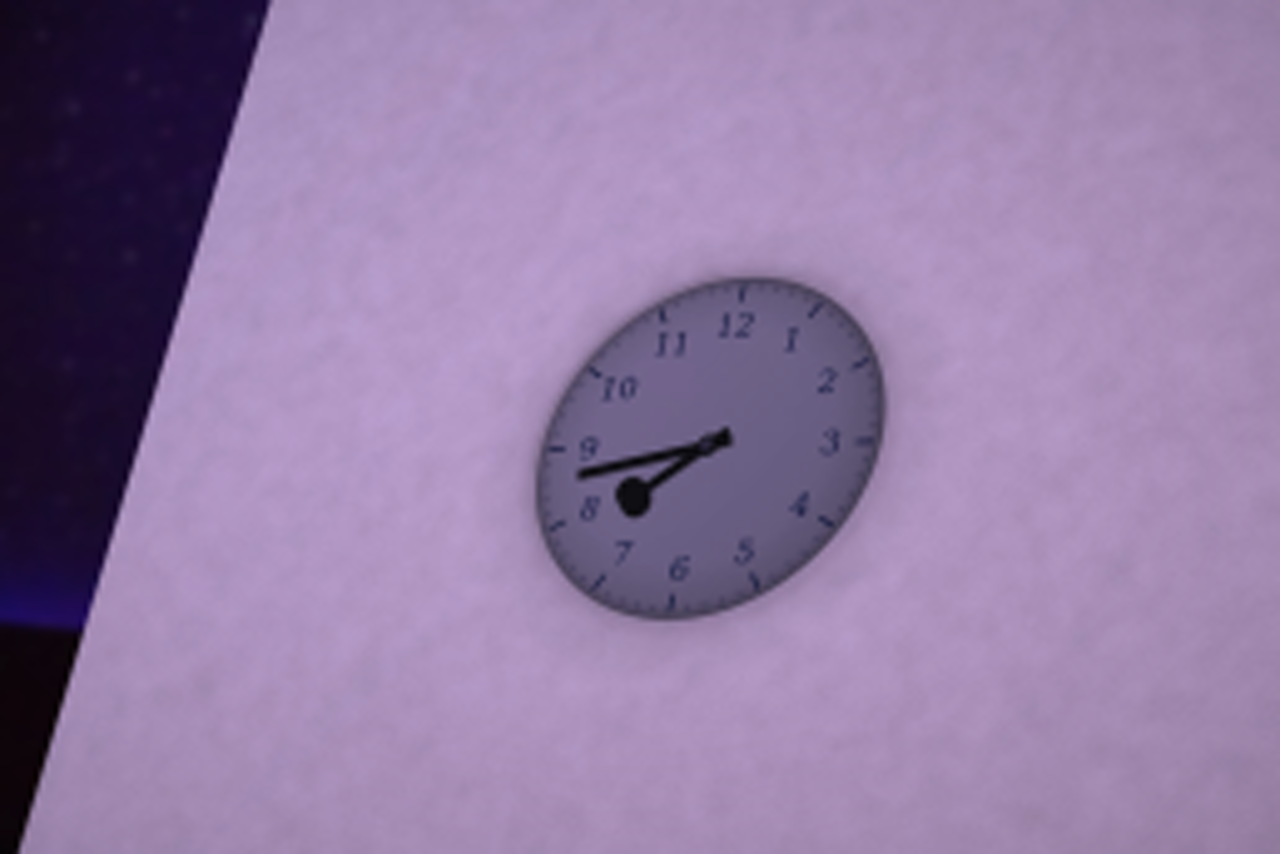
7:43
